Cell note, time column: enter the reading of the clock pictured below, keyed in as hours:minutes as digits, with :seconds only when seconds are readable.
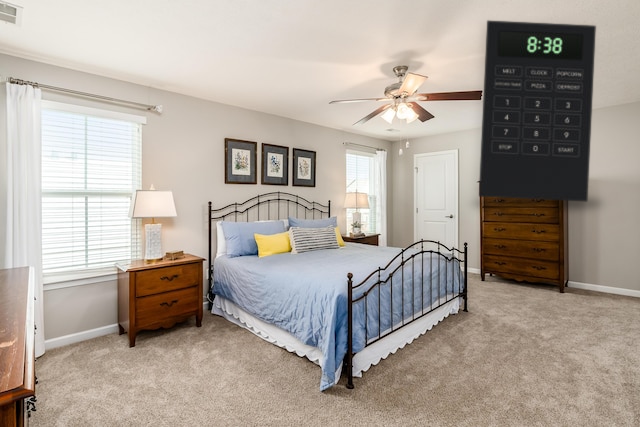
8:38
